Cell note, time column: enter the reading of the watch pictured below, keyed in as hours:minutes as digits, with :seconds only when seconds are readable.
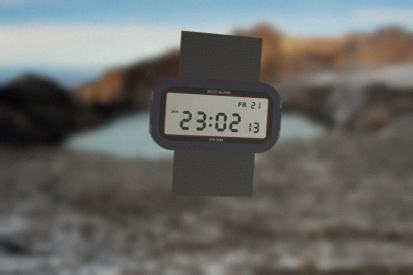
23:02:13
